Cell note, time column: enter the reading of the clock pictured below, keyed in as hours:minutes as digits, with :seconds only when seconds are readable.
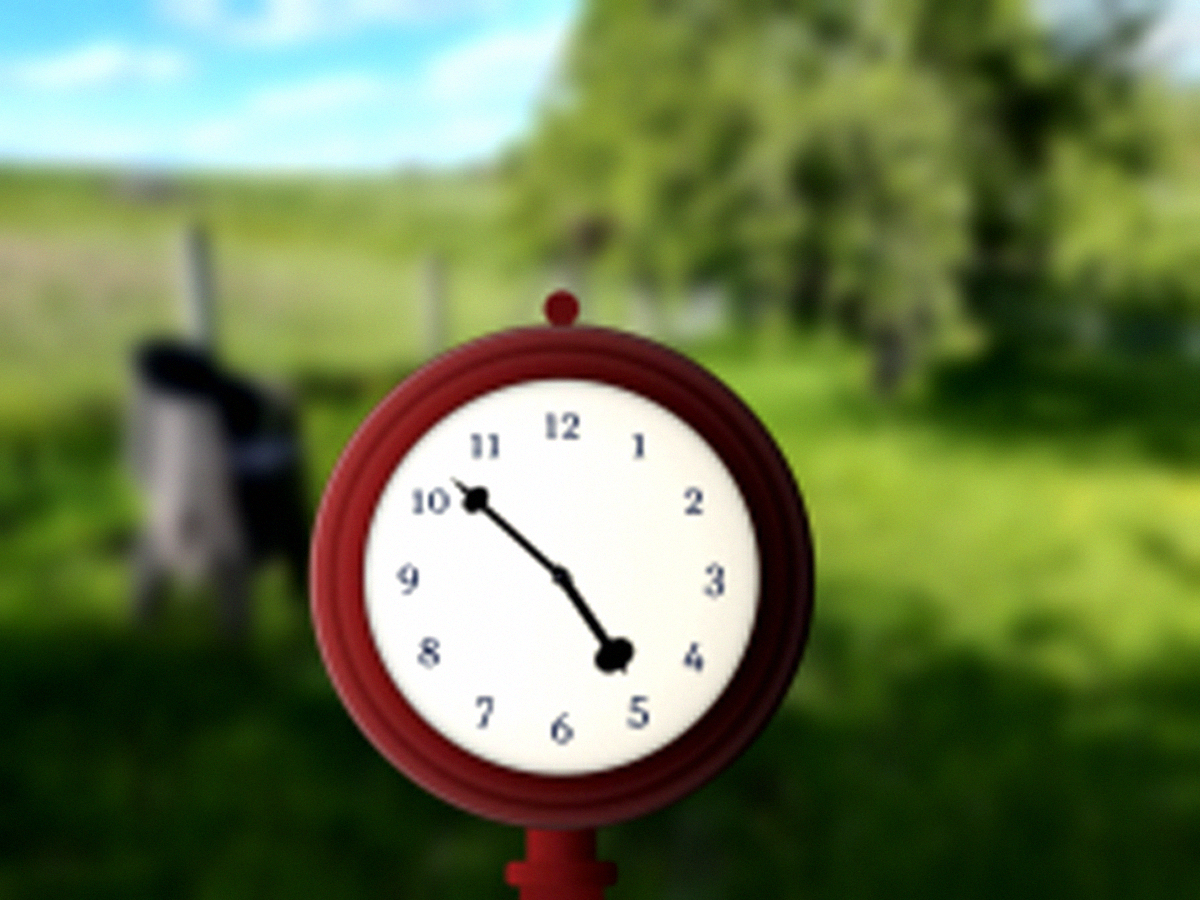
4:52
